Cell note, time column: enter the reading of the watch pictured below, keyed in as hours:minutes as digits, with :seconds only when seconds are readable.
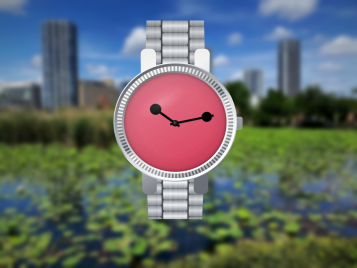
10:13
